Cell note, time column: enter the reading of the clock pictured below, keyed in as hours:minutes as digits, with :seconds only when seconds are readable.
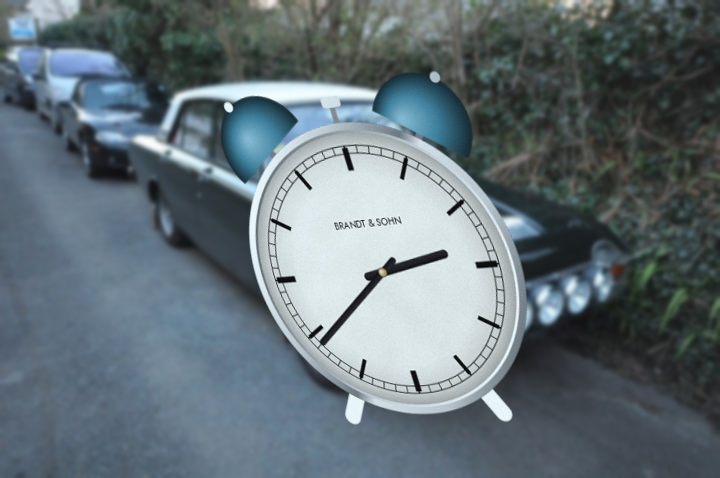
2:39
